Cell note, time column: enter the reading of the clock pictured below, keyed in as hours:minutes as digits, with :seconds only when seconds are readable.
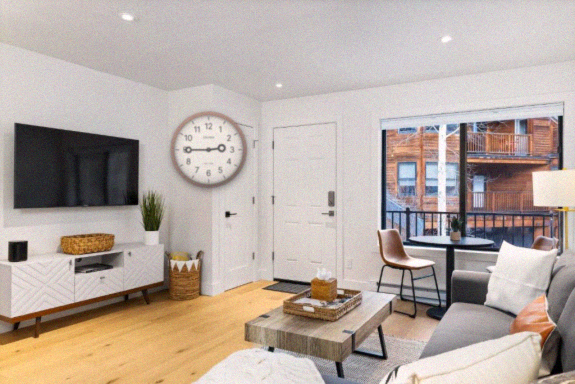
2:45
